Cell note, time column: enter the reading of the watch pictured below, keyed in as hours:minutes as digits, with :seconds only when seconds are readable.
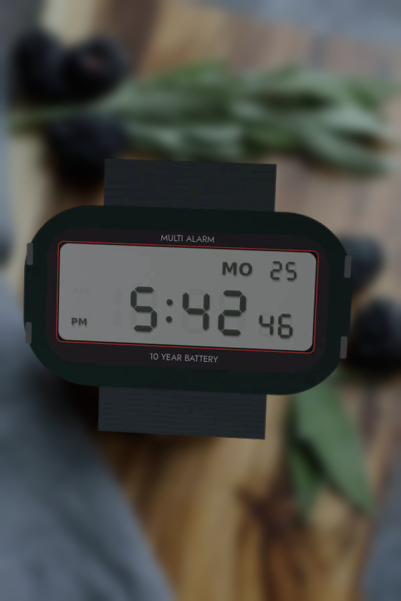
5:42:46
